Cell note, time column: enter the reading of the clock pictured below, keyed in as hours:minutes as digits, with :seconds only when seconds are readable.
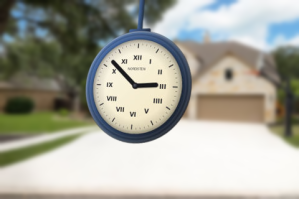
2:52
